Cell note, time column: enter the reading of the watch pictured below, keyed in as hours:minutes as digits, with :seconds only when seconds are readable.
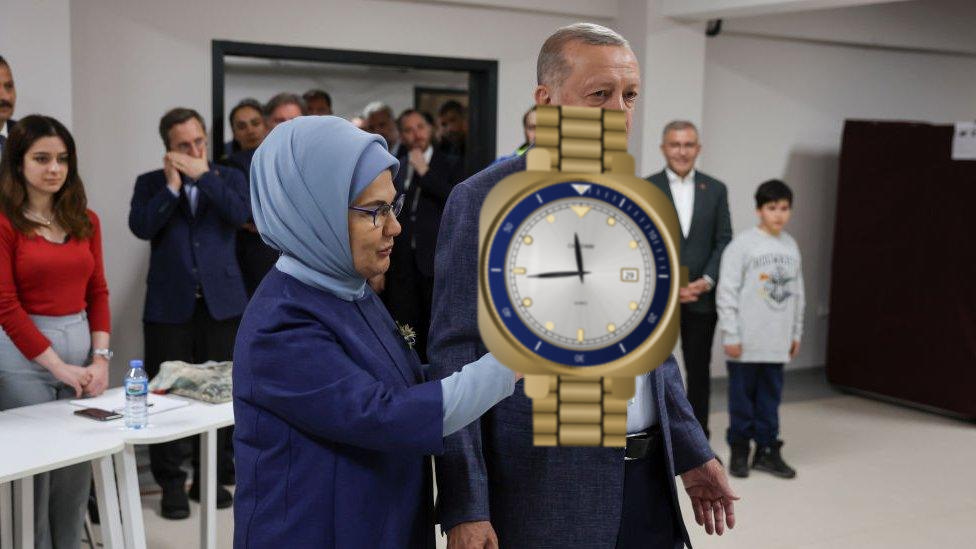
11:44
